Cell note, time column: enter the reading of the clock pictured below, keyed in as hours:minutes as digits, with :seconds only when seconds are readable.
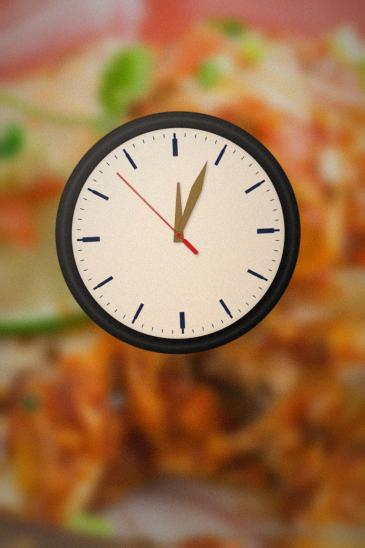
12:03:53
